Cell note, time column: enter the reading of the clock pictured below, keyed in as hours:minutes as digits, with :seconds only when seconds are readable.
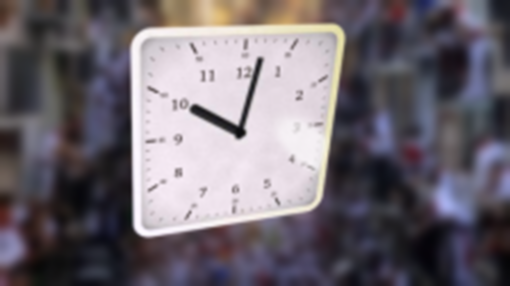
10:02
